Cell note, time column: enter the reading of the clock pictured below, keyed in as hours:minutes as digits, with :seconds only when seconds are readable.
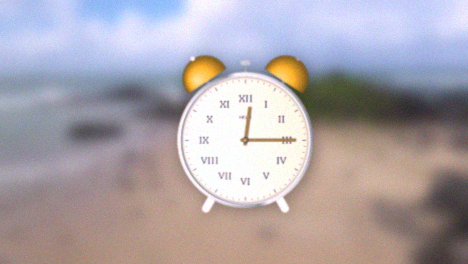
12:15
